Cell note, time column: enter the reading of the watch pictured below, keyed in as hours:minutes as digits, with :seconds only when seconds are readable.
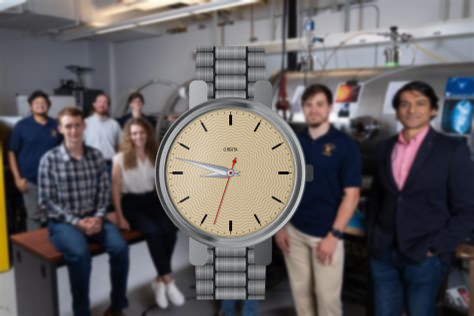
8:47:33
